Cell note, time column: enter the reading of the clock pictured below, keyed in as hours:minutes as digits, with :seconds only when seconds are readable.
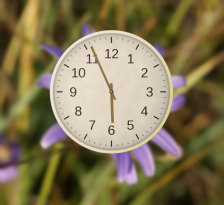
5:56
